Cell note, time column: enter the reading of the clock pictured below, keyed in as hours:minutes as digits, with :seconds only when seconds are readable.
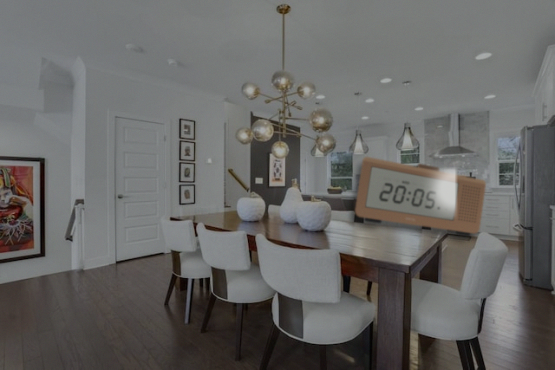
20:05
